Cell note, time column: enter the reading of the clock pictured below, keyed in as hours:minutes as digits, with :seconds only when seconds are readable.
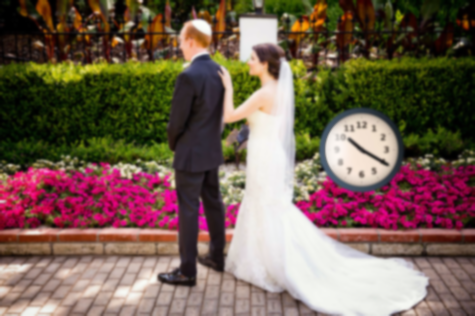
10:20
